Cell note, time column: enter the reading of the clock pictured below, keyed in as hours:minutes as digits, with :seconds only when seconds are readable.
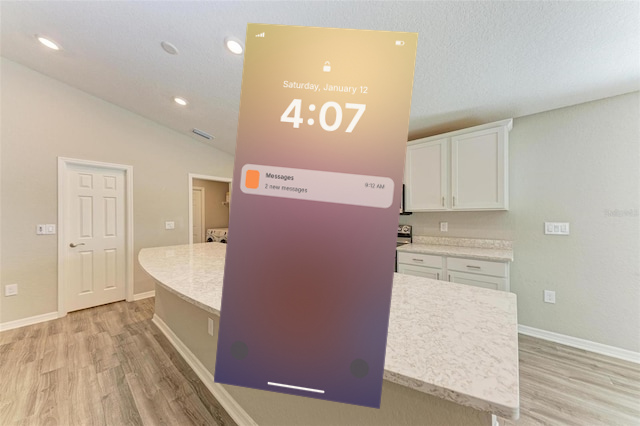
4:07
